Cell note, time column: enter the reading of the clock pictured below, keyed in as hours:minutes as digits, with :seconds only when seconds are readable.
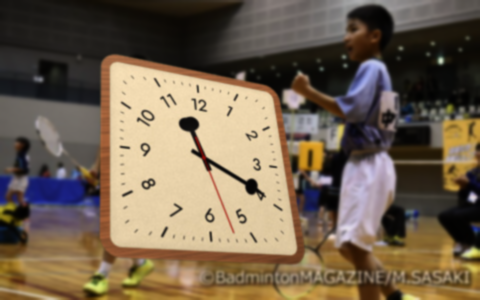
11:19:27
